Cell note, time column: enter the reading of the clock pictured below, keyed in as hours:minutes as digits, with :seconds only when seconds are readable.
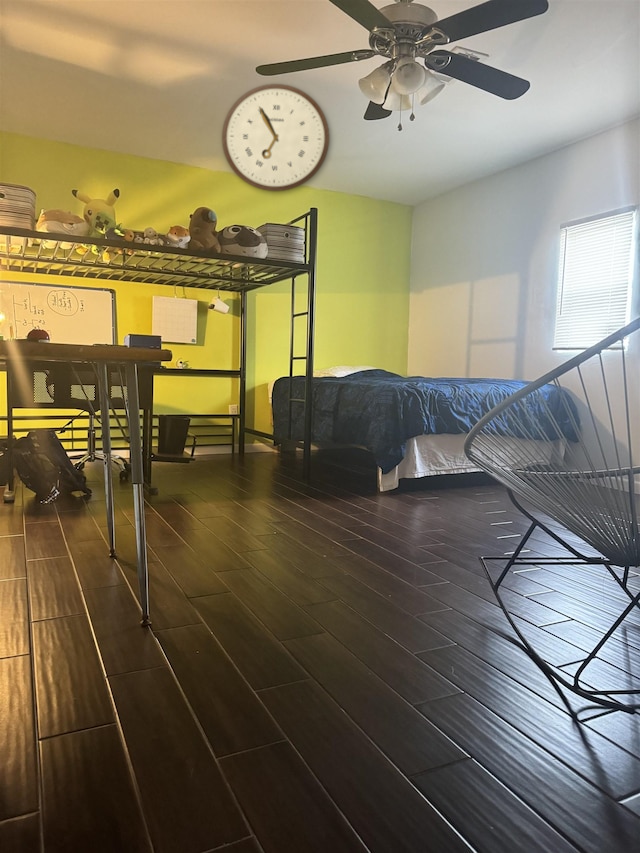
6:55
